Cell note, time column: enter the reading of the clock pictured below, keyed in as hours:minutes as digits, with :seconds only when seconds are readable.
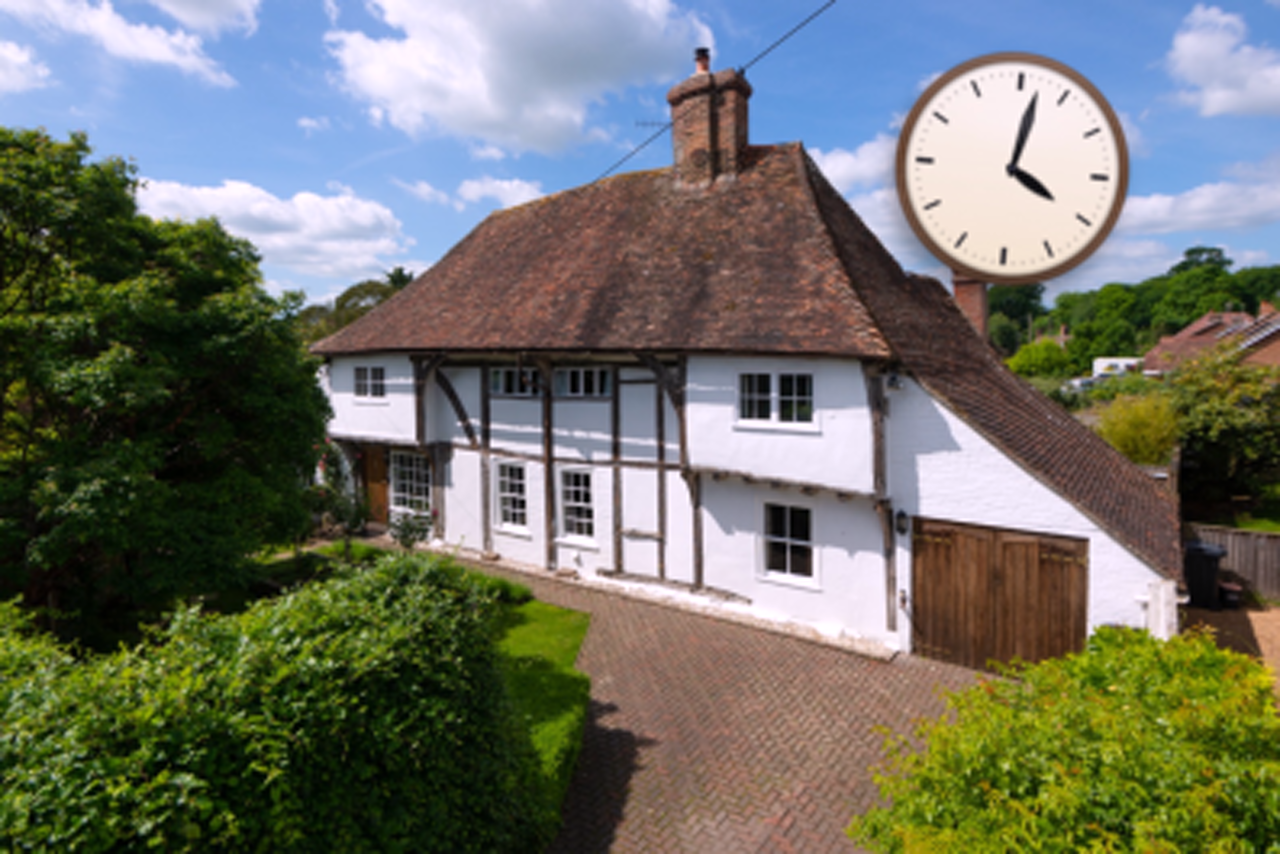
4:02
